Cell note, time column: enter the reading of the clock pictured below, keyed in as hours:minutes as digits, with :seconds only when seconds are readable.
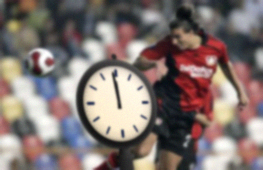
11:59
